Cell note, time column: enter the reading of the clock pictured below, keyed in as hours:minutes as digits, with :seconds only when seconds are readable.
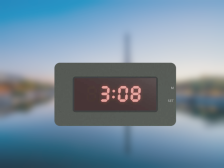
3:08
